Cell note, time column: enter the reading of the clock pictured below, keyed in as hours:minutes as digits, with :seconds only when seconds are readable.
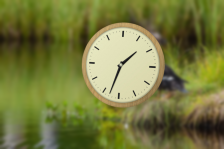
1:33
